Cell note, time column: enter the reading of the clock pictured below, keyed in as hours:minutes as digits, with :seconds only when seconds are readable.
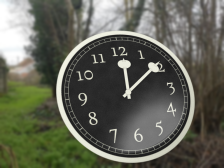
12:09
